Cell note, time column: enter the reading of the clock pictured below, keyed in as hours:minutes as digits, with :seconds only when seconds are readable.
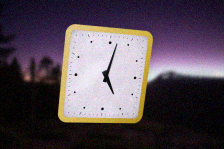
5:02
